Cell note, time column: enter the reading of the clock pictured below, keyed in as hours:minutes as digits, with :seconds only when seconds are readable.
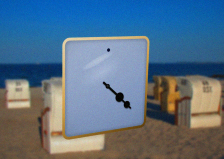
4:22
